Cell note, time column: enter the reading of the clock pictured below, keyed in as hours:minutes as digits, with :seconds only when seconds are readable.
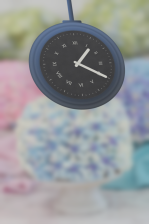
1:20
